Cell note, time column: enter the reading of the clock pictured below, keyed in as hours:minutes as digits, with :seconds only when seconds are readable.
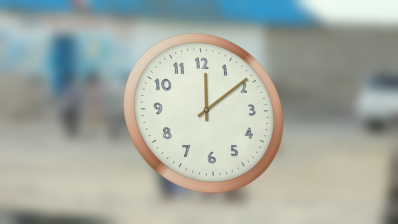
12:09
